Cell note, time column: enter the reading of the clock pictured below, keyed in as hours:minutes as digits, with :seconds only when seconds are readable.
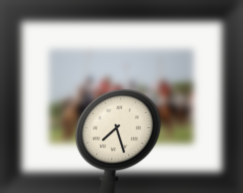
7:26
